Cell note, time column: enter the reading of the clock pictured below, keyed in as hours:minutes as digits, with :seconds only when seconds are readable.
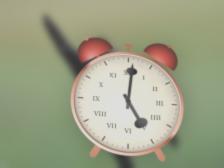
5:01
